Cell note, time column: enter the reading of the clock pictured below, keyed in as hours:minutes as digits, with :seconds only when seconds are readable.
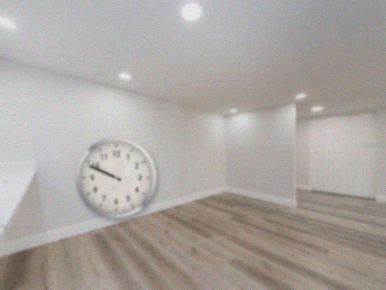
9:49
